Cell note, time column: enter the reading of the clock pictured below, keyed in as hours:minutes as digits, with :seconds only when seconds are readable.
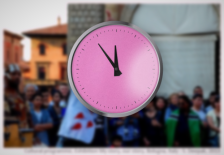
11:54
